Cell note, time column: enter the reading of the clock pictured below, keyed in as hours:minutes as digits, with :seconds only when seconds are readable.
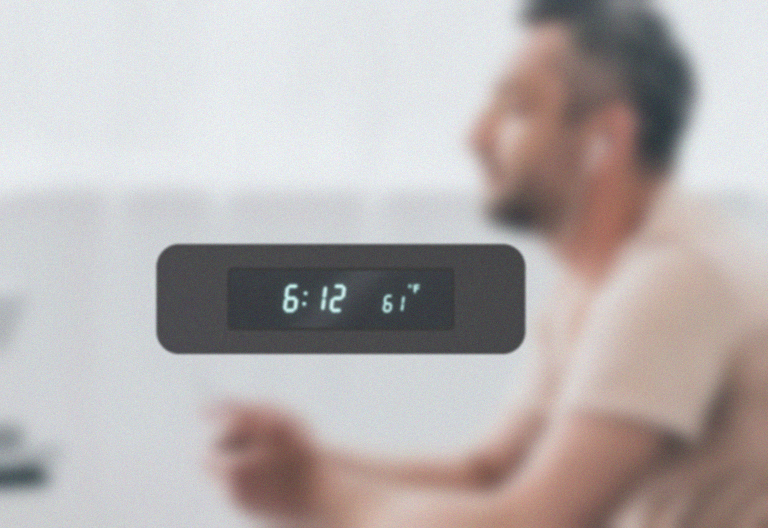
6:12
